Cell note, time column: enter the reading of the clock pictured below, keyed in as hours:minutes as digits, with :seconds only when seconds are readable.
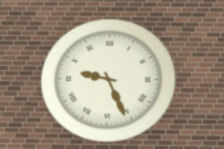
9:26
